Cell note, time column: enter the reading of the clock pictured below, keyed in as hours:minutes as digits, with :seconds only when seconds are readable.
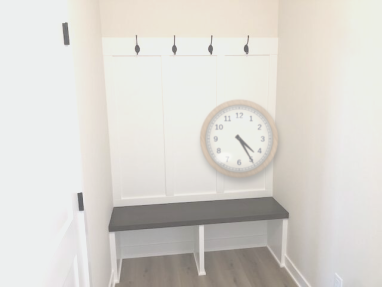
4:25
